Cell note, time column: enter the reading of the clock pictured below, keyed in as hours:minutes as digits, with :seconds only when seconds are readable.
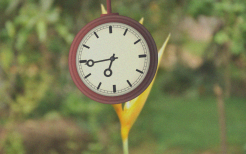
6:44
